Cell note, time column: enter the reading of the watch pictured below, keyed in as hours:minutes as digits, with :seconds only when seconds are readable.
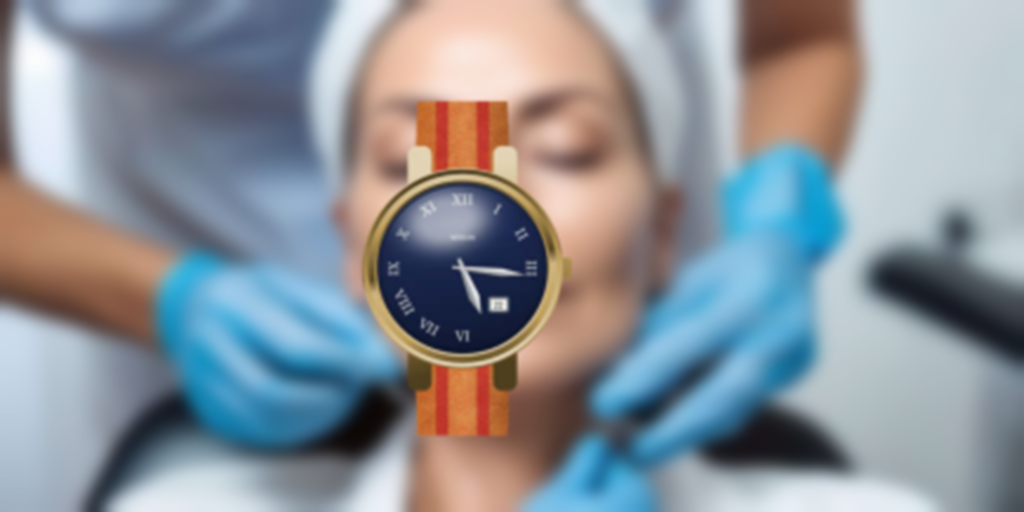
5:16
